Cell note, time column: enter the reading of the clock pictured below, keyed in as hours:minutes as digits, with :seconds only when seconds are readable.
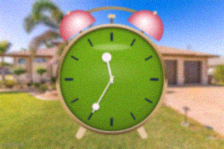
11:35
